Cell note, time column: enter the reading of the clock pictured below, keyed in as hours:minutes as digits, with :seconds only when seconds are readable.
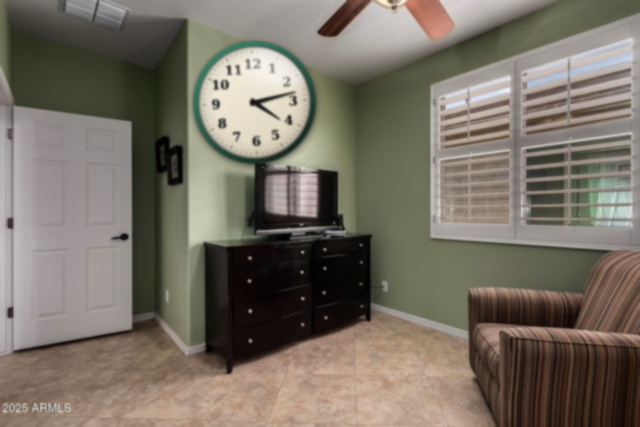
4:13
